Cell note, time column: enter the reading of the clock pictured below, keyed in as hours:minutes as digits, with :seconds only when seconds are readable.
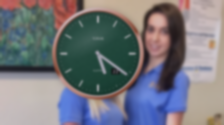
5:21
